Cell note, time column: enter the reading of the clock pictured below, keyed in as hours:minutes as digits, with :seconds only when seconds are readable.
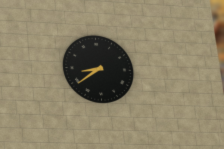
8:39
